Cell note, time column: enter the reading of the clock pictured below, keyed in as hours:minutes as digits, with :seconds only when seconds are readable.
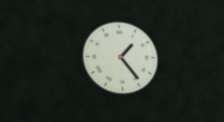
1:24
